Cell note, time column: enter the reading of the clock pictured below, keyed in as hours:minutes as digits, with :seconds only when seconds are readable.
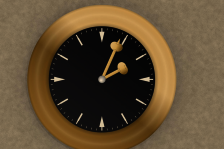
2:04
